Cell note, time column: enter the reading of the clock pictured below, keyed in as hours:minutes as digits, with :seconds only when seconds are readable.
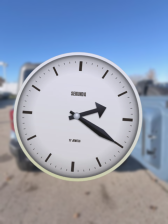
2:20
